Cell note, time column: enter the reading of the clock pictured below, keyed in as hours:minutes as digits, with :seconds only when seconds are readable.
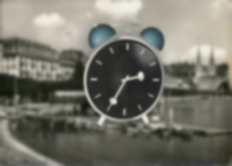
2:35
